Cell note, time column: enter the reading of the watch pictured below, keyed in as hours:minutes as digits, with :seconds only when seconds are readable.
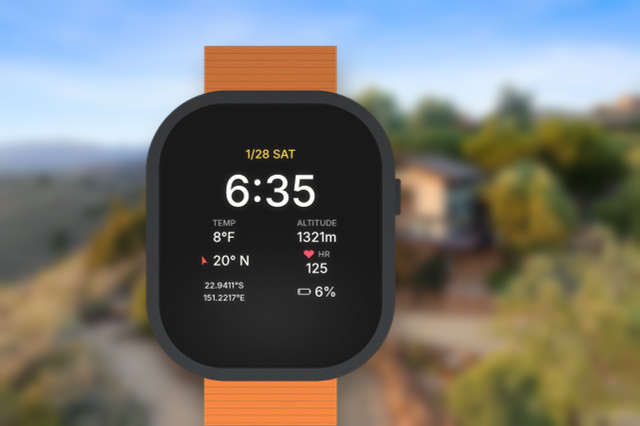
6:35
